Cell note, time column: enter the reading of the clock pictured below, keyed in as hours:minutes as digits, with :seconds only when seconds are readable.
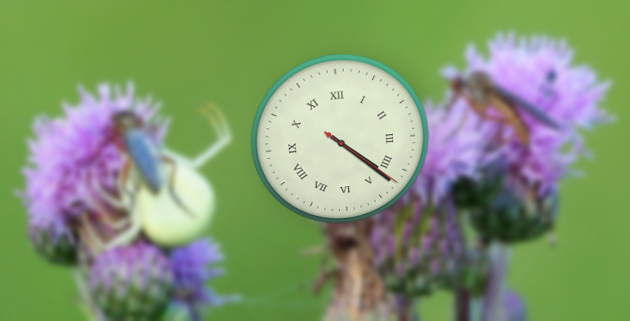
4:22:22
